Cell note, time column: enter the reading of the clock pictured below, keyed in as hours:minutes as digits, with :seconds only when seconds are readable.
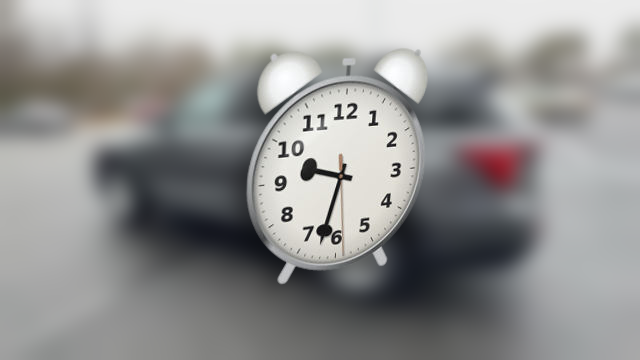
9:32:29
